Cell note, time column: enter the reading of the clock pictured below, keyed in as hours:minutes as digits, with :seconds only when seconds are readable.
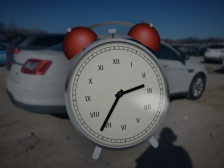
2:36
